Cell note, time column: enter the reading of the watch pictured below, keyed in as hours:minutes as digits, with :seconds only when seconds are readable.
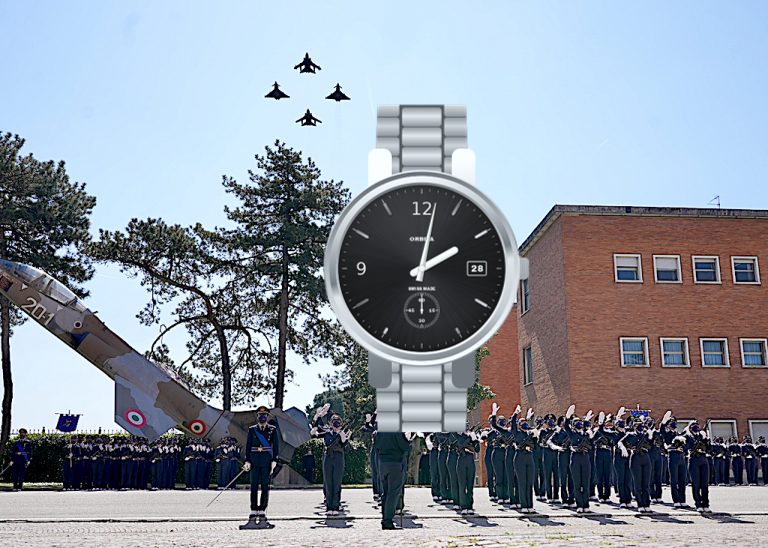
2:02
